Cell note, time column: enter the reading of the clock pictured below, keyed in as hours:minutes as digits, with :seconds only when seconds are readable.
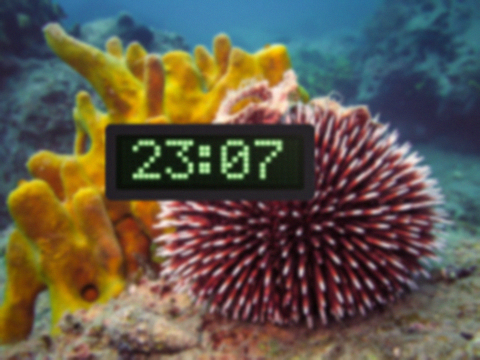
23:07
